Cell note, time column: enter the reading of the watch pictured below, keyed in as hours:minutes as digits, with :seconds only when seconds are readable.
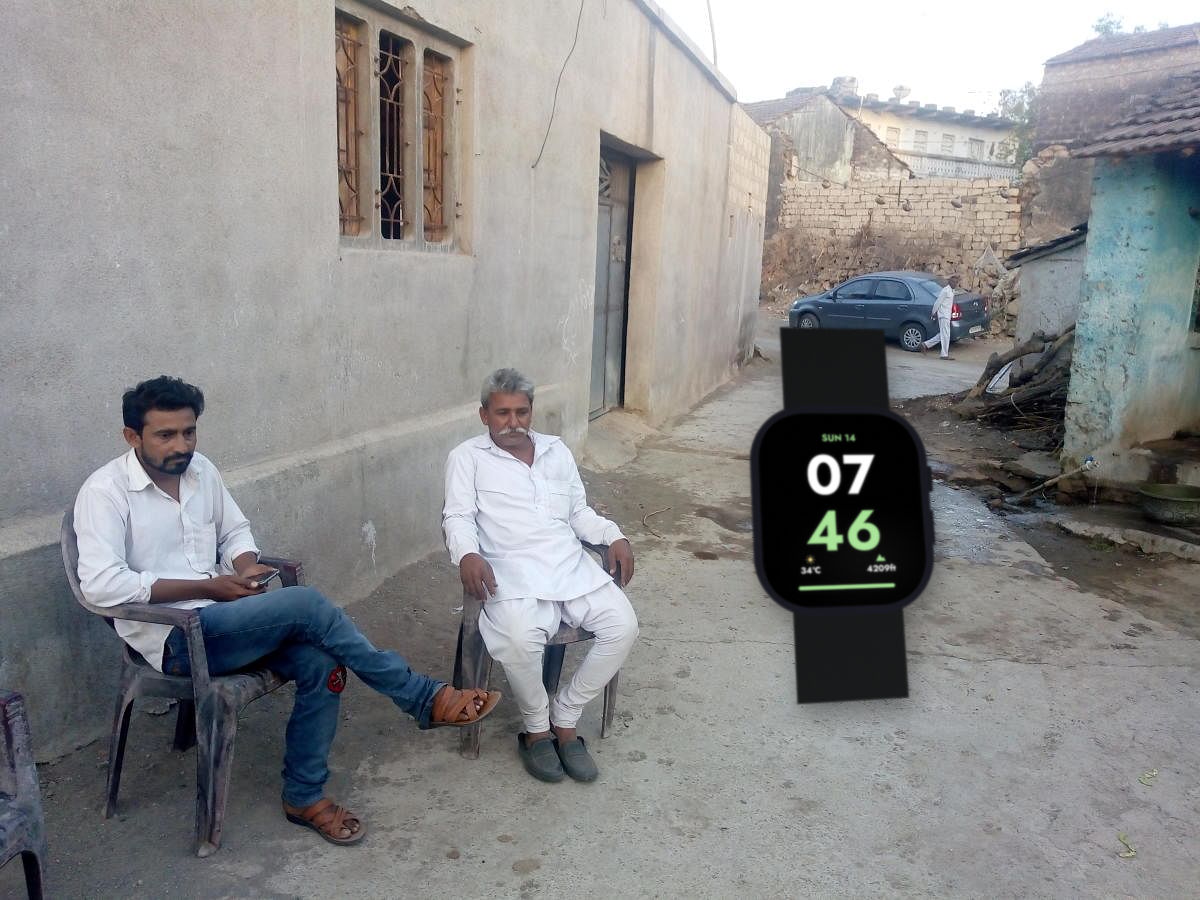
7:46
